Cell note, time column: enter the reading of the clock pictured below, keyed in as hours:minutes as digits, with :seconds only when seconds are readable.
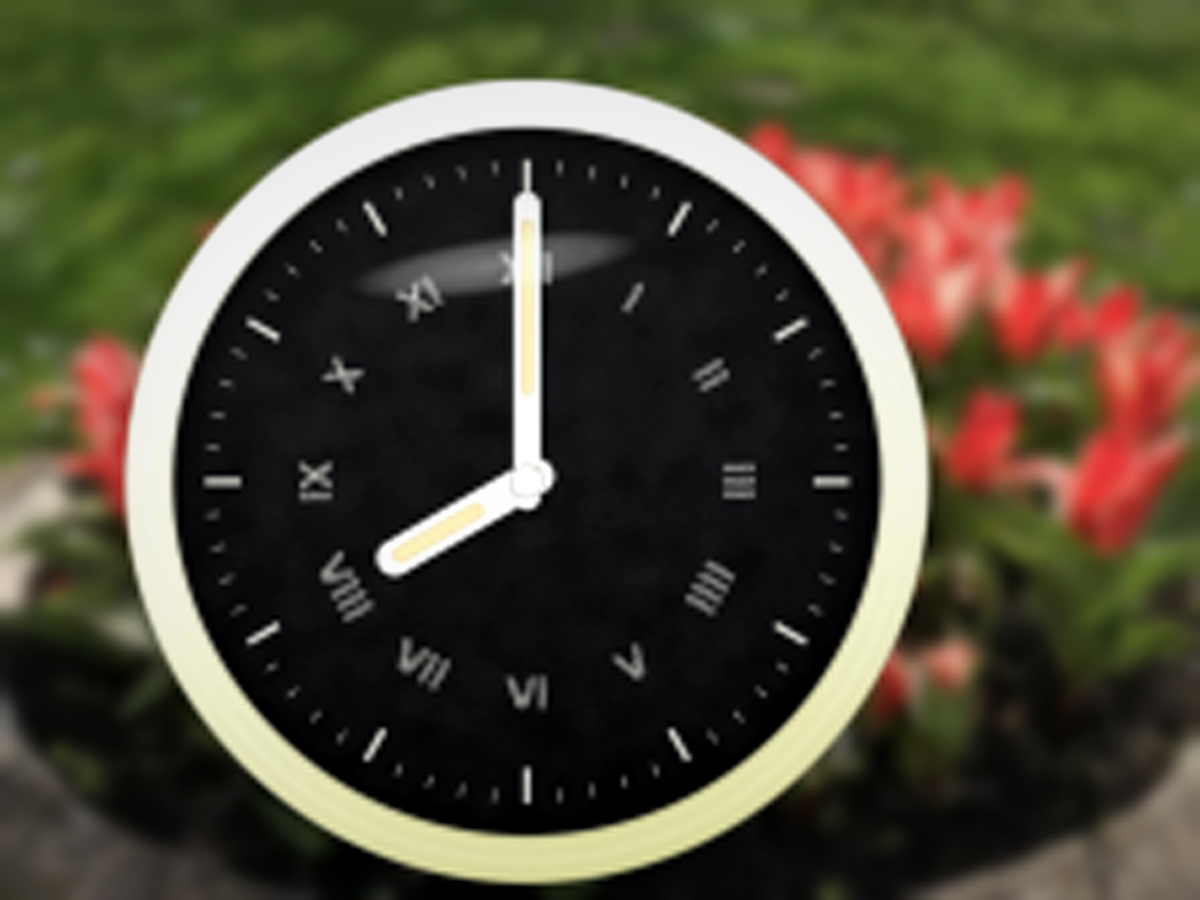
8:00
